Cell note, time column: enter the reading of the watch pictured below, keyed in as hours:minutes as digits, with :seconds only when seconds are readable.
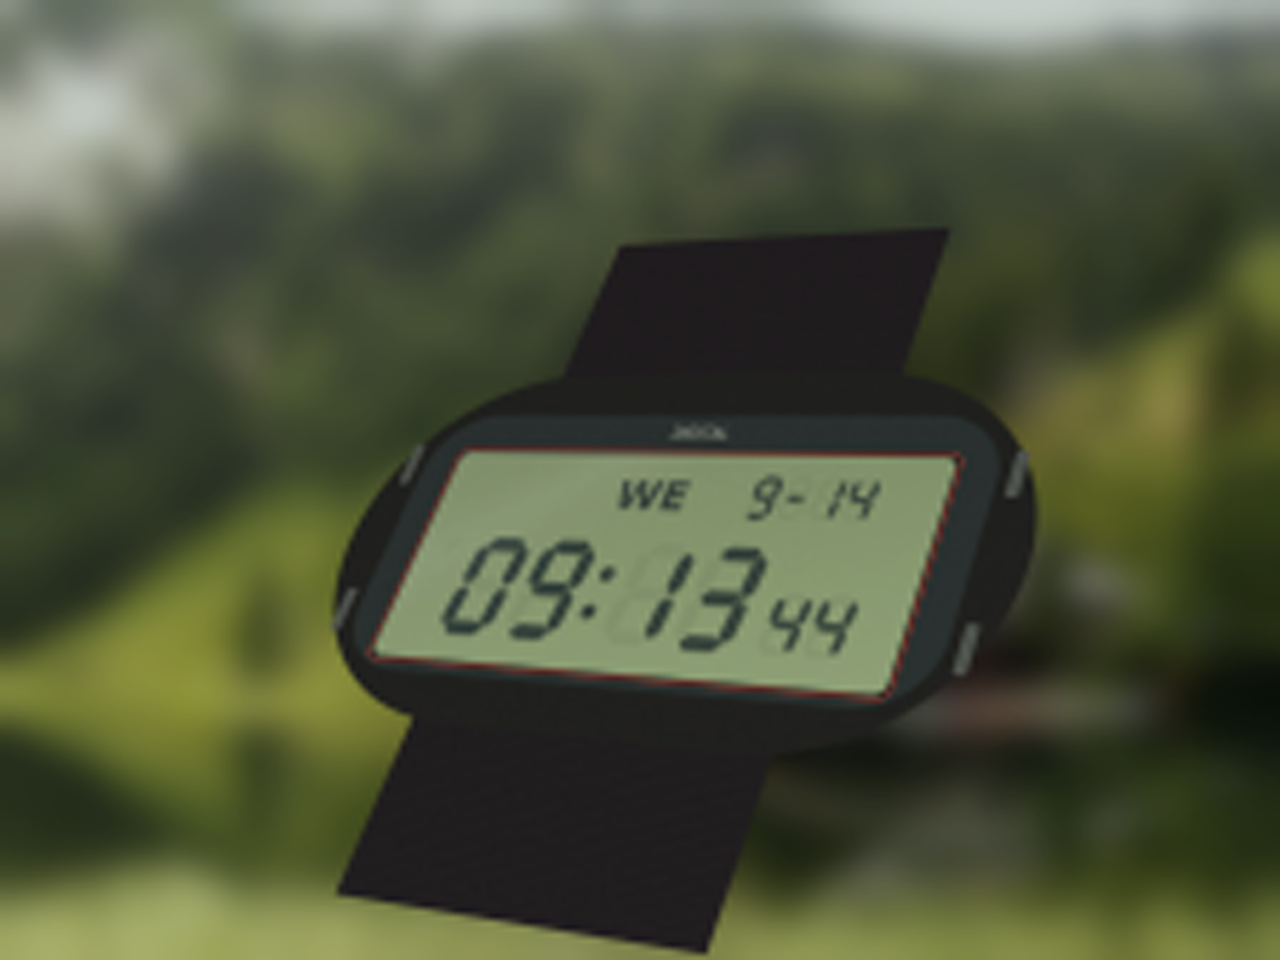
9:13:44
